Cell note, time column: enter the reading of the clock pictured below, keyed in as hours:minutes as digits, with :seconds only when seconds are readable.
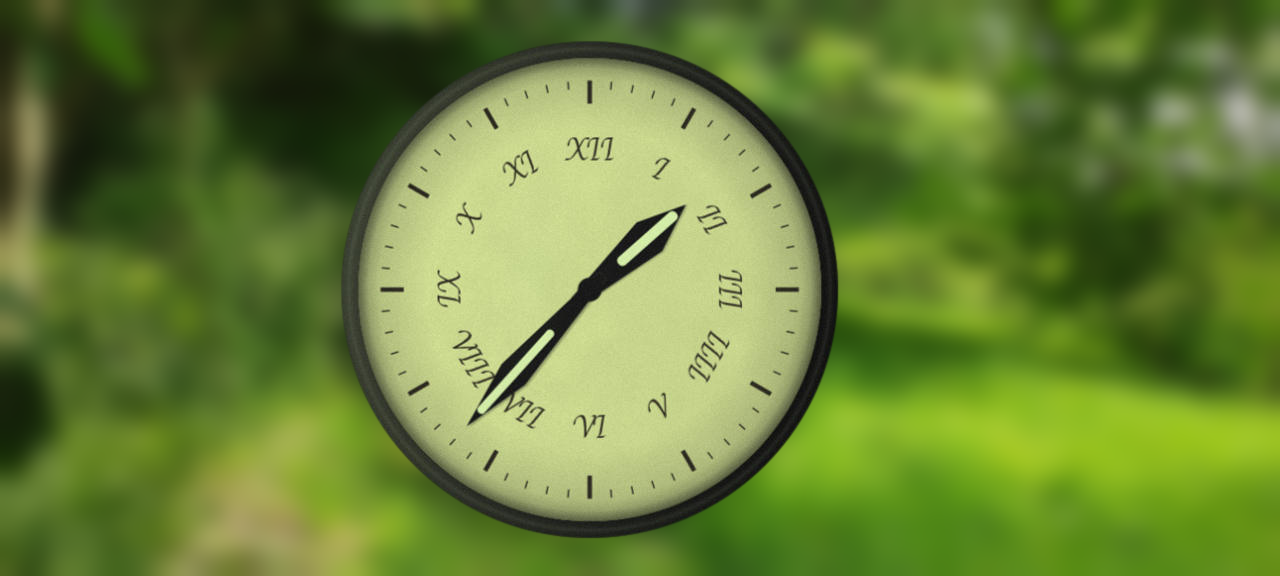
1:37
